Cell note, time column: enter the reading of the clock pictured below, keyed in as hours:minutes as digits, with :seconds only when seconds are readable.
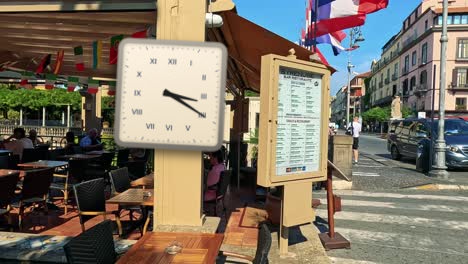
3:20
